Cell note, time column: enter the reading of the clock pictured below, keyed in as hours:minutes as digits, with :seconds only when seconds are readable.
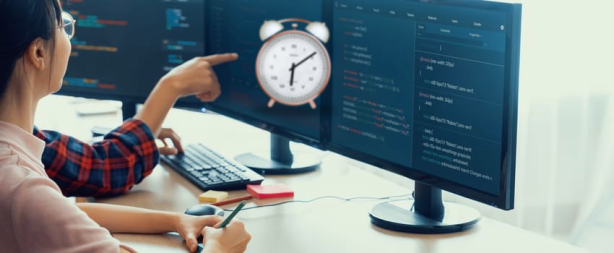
6:09
